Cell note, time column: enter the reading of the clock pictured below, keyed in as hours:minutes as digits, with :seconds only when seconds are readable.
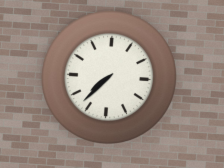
7:37
